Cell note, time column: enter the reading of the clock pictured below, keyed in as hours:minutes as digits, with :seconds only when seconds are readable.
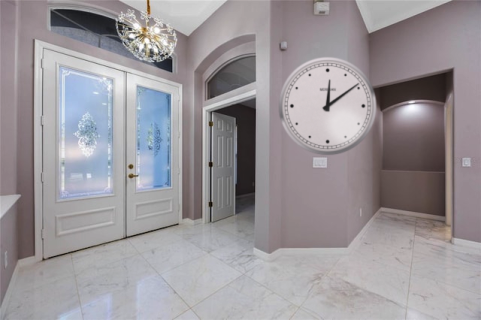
12:09
